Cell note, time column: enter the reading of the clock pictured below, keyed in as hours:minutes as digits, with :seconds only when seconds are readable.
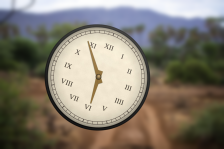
5:54
